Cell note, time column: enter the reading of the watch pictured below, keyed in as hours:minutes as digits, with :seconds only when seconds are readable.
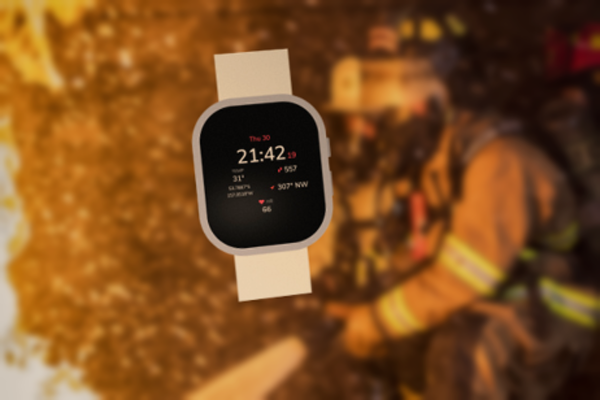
21:42
